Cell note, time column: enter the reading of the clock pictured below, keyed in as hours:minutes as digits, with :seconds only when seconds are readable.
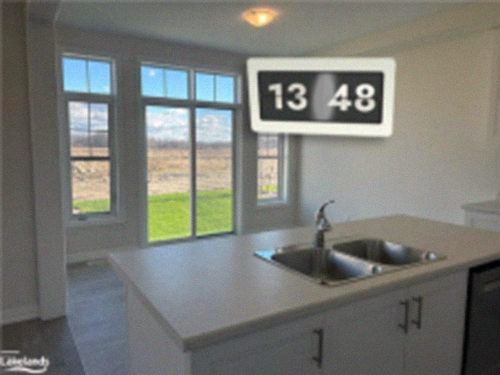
13:48
